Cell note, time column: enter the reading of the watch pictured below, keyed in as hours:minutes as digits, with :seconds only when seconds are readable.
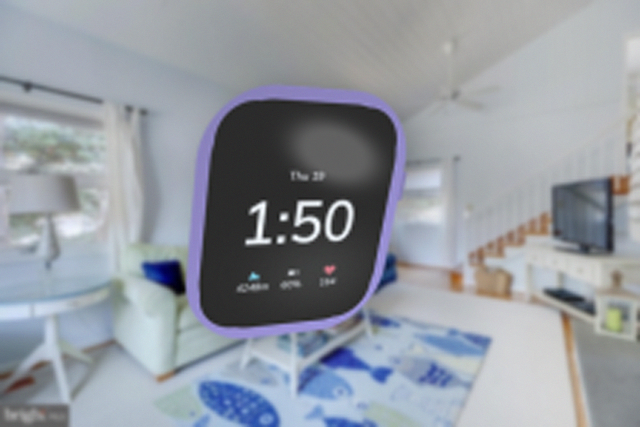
1:50
